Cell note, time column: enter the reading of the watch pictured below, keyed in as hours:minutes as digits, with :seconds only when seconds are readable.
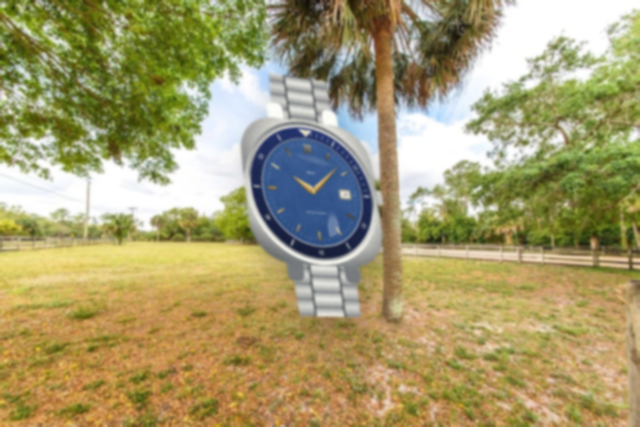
10:08
